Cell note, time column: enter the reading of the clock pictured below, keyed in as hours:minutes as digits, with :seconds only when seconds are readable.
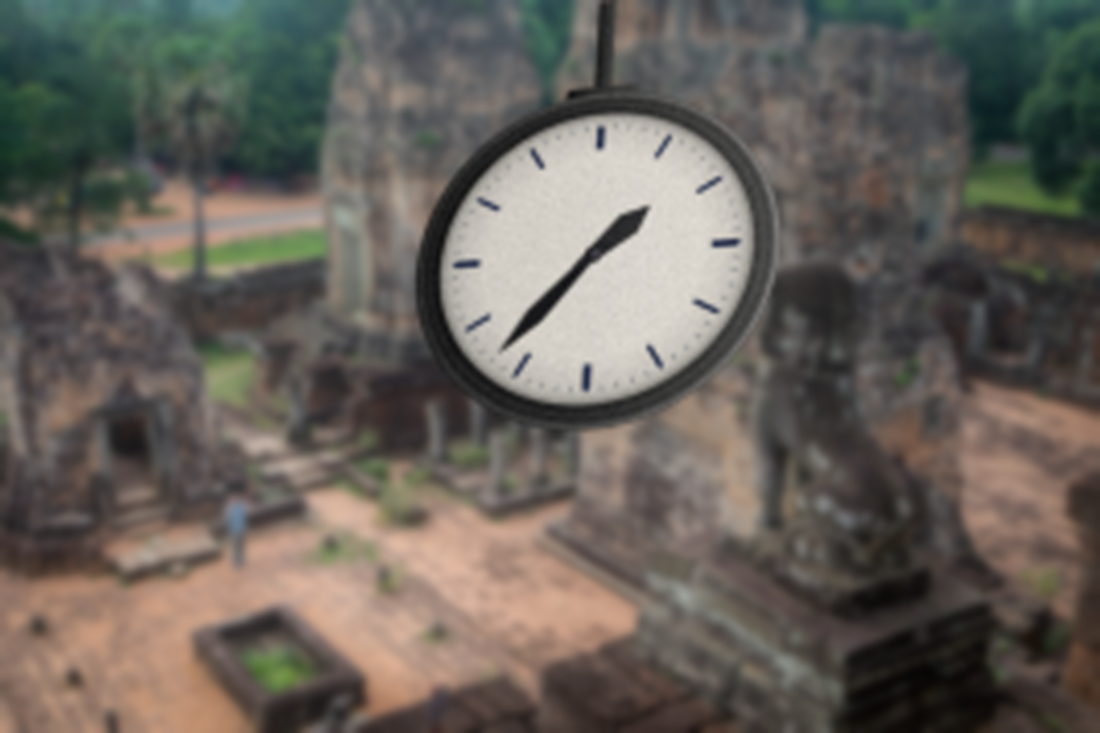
1:37
